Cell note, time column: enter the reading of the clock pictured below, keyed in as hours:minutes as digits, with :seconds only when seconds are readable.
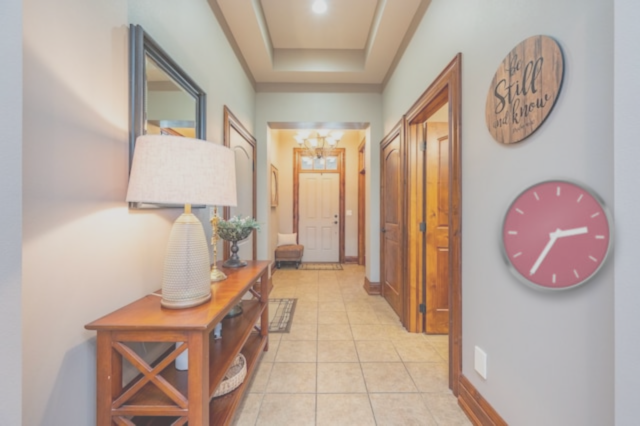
2:35
